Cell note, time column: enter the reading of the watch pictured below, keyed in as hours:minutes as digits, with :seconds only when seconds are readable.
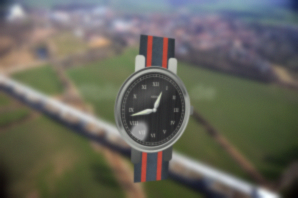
12:43
